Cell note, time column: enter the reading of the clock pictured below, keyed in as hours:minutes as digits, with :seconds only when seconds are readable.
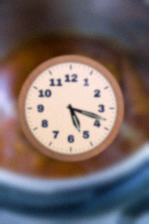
5:18
